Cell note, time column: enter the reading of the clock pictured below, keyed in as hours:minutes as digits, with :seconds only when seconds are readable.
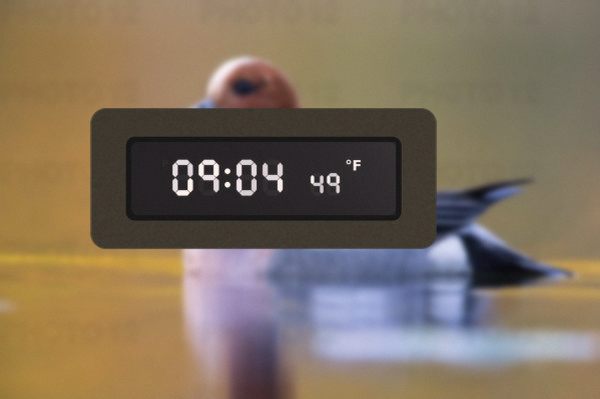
9:04
